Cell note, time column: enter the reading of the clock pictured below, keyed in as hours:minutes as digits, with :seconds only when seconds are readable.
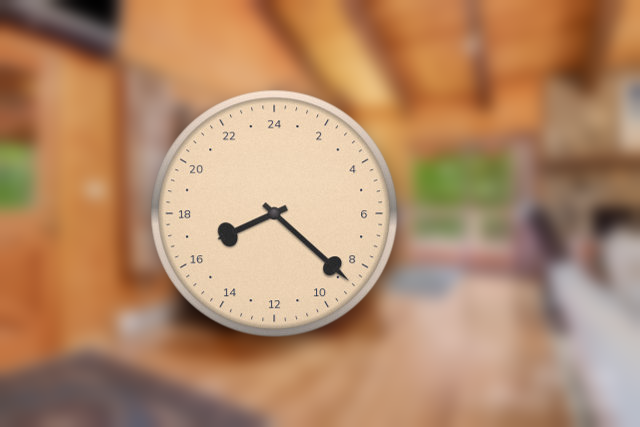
16:22
